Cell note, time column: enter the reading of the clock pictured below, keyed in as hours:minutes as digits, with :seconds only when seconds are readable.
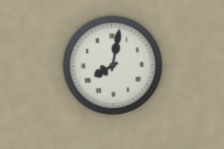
8:02
